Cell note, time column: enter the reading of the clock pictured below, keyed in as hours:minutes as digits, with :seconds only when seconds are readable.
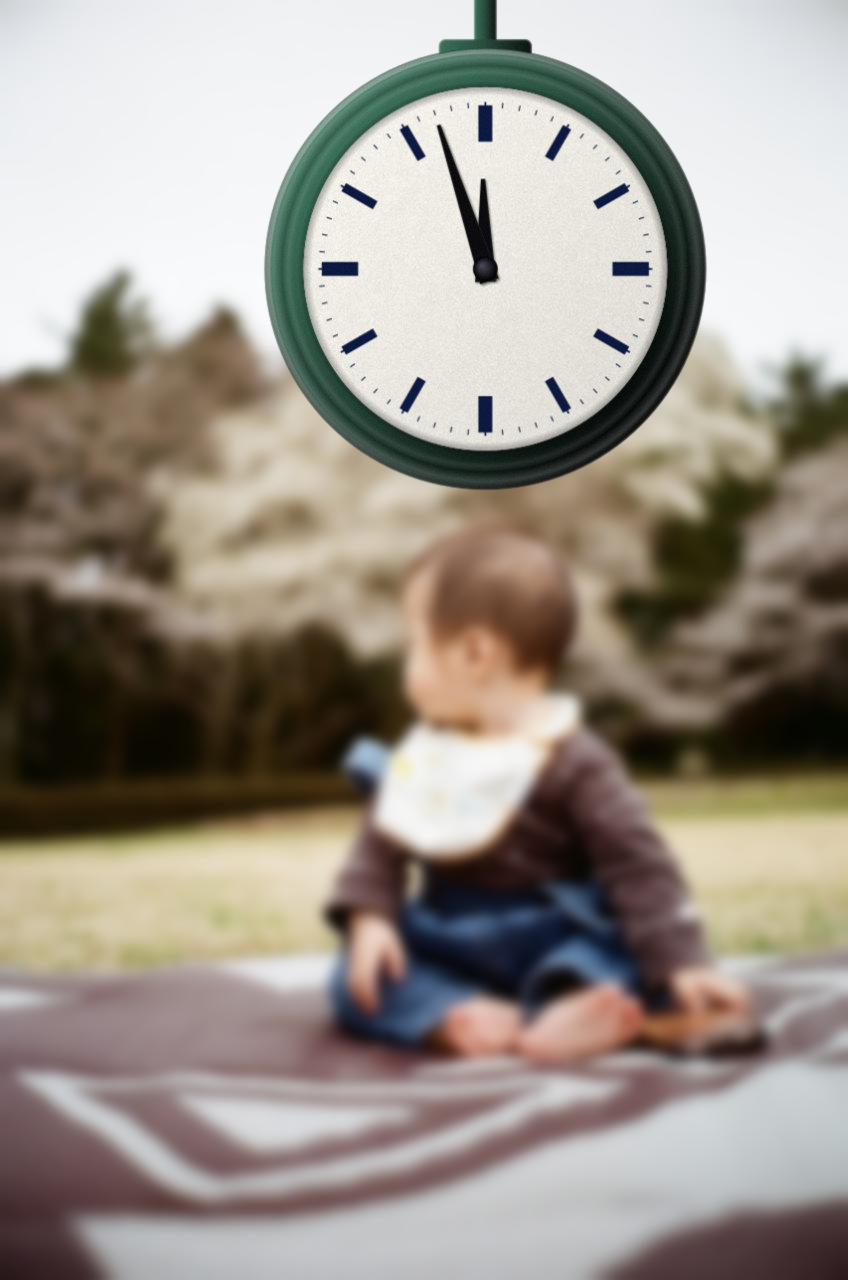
11:57
